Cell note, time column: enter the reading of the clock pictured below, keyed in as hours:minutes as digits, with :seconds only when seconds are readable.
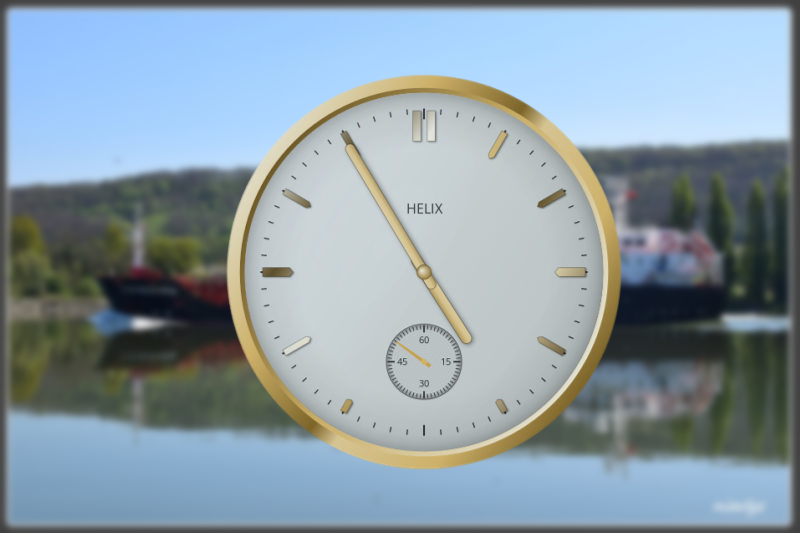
4:54:51
